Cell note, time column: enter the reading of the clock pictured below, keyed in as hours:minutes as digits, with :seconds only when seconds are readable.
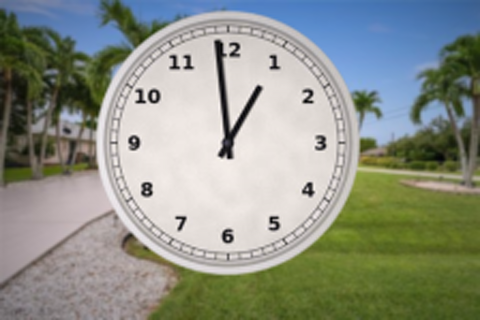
12:59
